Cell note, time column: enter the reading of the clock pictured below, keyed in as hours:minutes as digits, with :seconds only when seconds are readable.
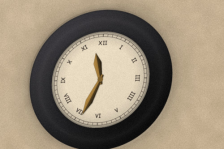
11:34
